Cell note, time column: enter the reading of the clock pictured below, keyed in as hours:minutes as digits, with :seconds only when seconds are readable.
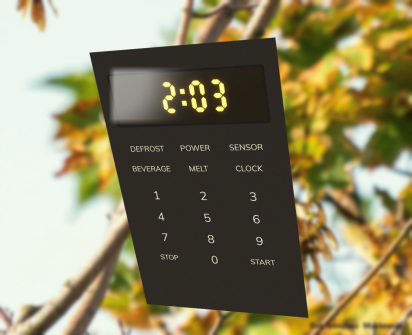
2:03
